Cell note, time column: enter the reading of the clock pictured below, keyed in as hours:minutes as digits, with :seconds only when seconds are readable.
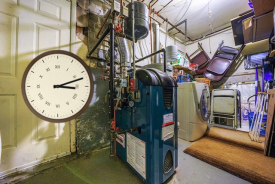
3:12
